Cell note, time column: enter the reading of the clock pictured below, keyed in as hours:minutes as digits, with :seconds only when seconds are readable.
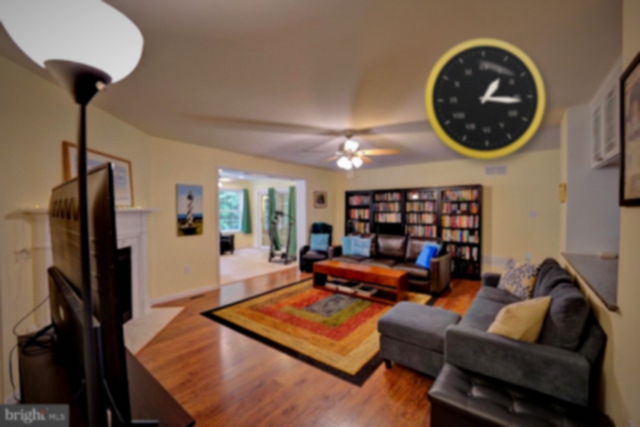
1:16
